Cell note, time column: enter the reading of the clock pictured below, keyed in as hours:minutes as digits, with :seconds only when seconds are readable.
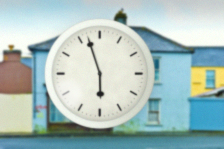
5:57
